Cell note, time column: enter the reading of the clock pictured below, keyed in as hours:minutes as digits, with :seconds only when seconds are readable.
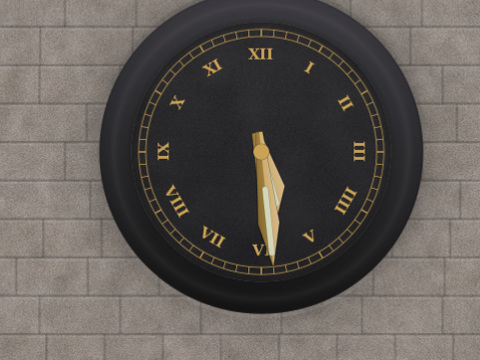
5:29
